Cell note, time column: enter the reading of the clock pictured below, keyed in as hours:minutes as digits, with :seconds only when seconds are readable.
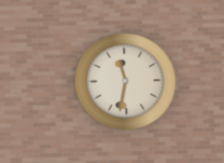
11:32
